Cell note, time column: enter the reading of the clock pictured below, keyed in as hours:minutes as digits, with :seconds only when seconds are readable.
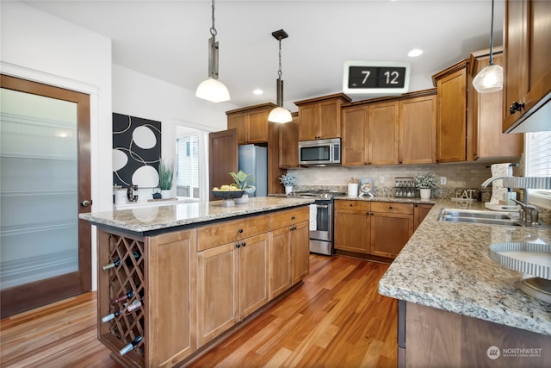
7:12
